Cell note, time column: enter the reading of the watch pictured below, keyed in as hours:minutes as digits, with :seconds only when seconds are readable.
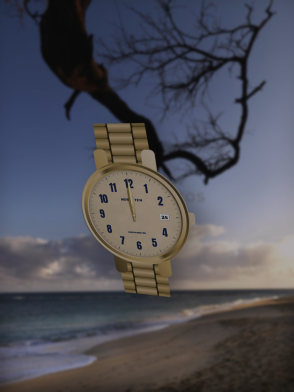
12:00
